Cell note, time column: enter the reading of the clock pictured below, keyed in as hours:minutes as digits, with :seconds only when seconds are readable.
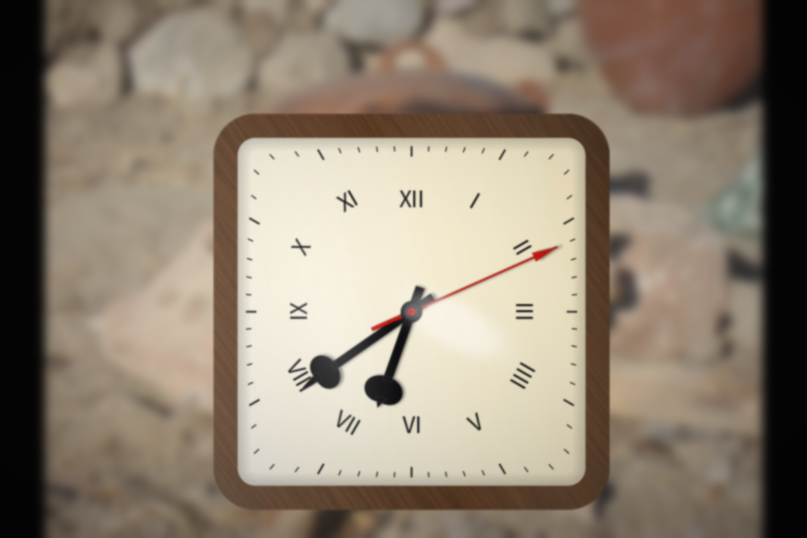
6:39:11
